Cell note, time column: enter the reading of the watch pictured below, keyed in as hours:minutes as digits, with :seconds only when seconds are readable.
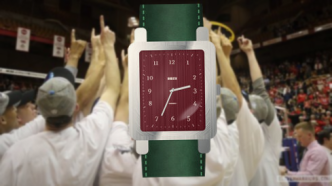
2:34
